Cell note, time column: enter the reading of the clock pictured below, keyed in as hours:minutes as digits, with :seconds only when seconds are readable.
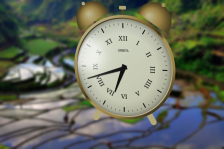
6:42
